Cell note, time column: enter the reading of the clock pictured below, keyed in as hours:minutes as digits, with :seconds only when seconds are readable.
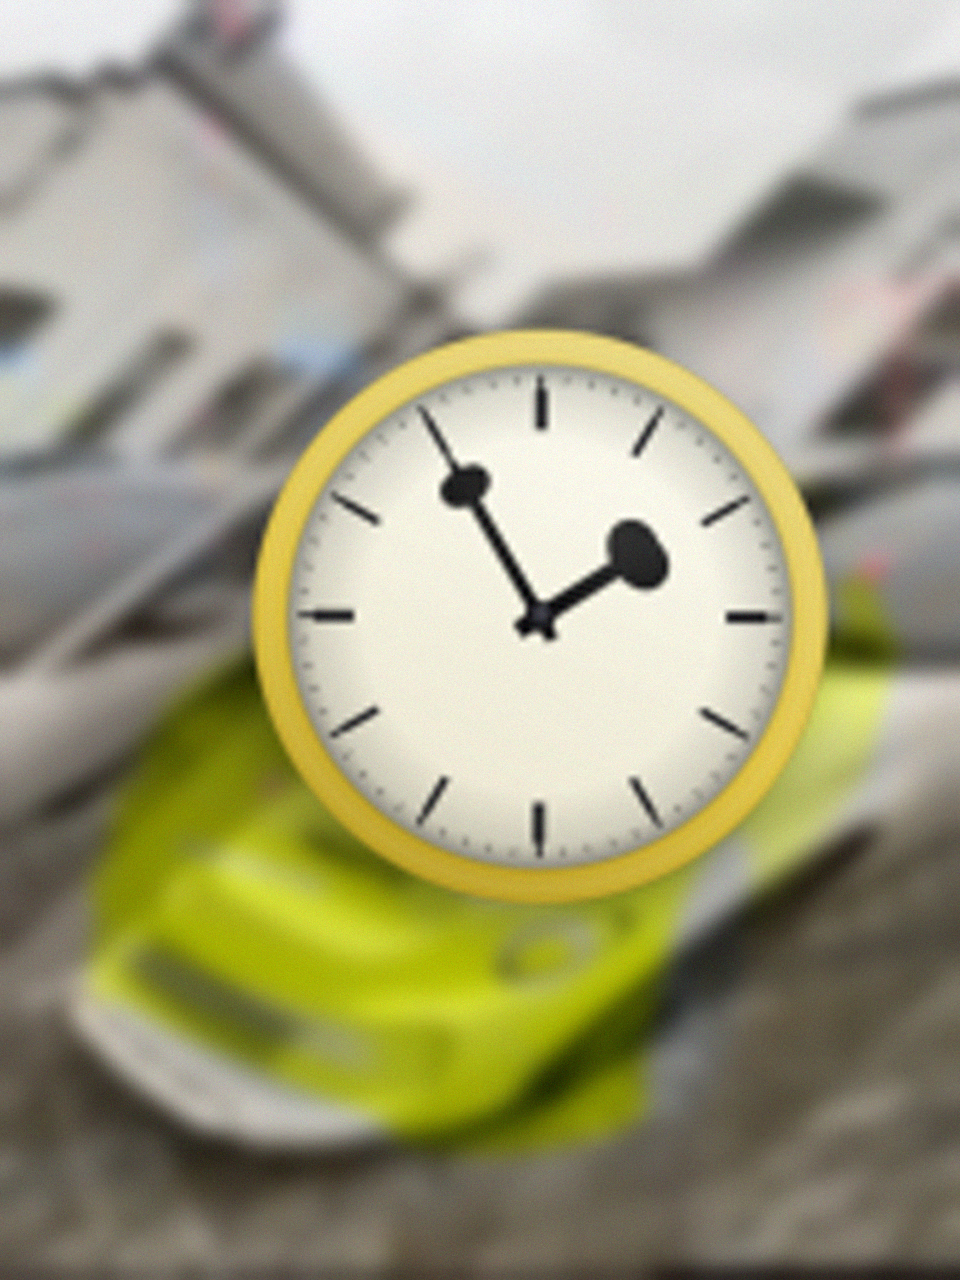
1:55
